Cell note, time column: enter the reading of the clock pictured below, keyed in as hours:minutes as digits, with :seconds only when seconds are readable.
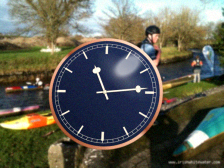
11:14
